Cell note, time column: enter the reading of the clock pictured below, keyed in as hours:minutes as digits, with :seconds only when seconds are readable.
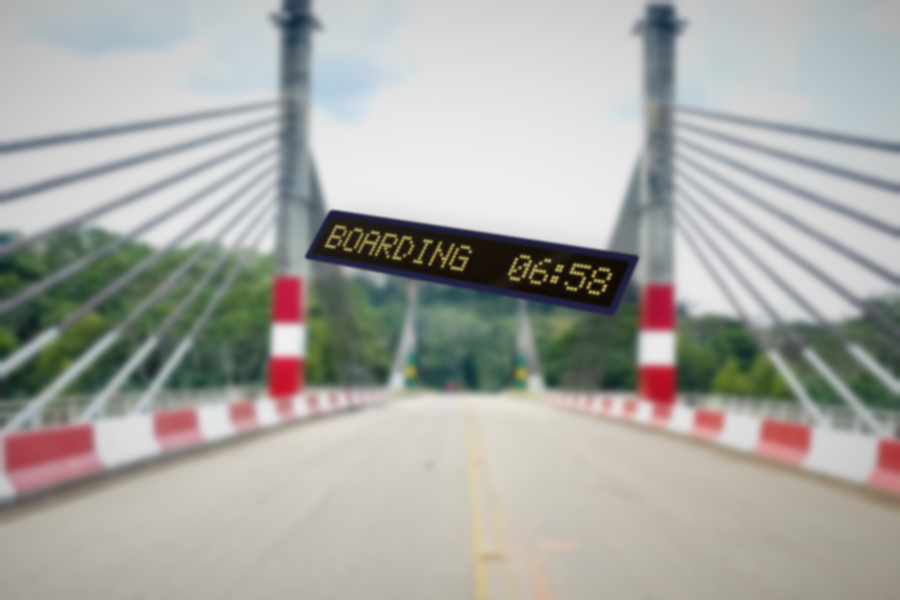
6:58
